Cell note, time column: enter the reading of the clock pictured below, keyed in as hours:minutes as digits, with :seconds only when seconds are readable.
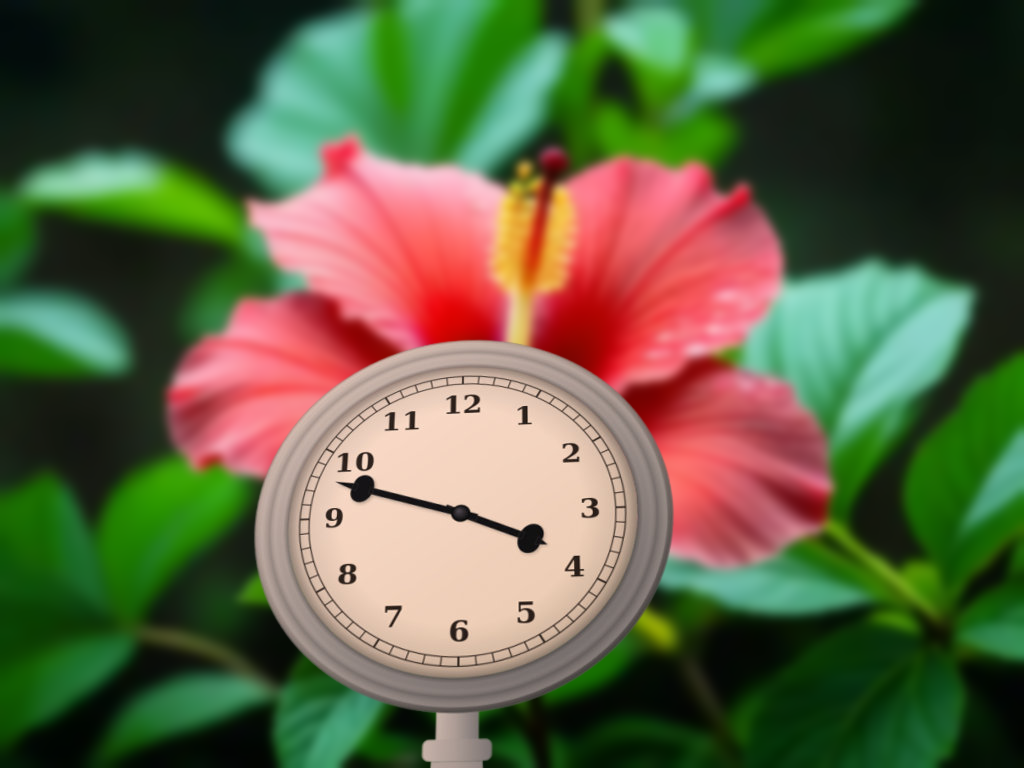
3:48
